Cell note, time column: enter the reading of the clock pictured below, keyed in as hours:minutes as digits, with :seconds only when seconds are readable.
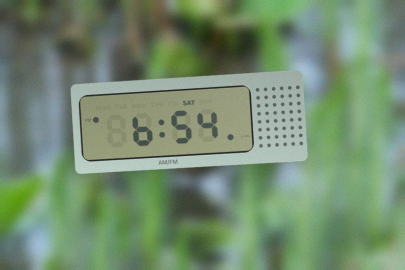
6:54
